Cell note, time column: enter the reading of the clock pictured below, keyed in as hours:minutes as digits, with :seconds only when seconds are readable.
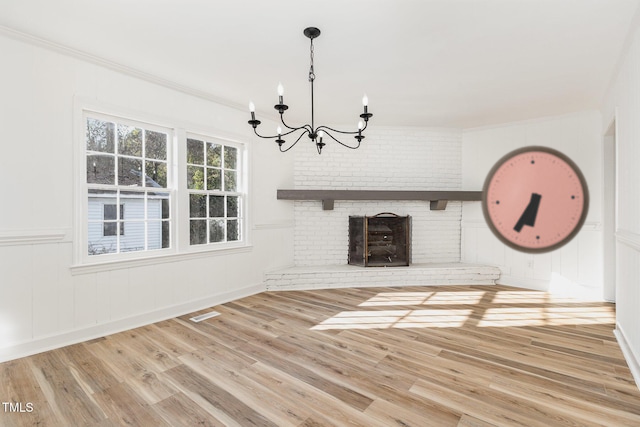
6:36
